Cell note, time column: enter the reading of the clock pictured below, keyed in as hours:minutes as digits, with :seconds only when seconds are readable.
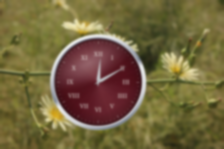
12:10
